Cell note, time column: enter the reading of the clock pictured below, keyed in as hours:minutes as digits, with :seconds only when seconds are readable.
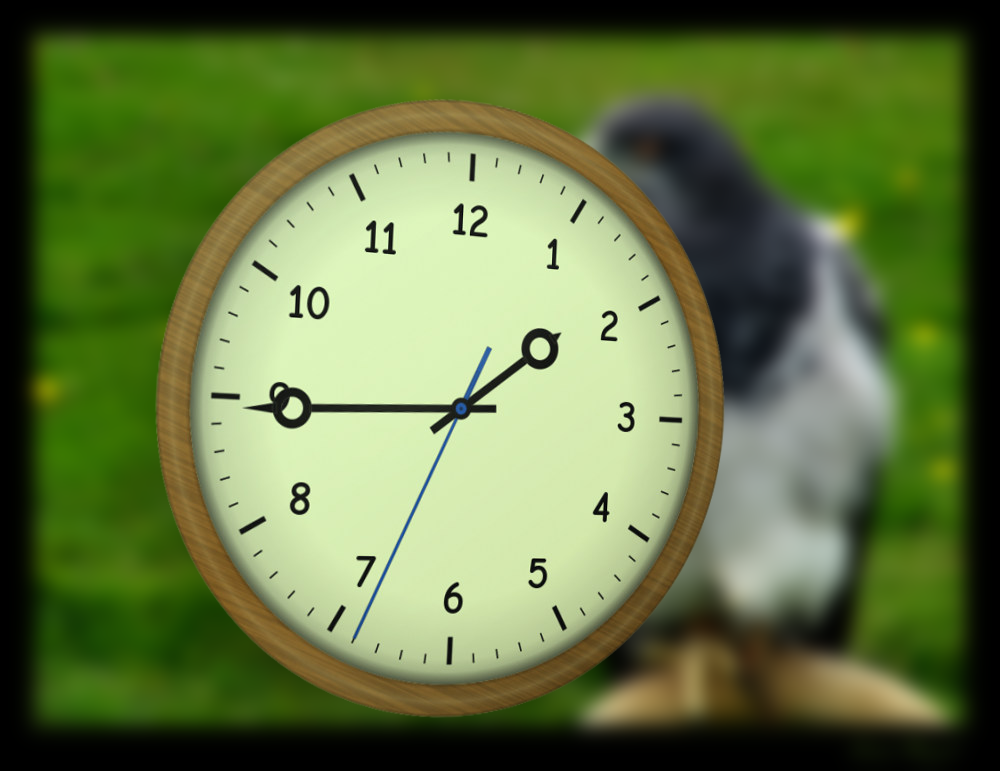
1:44:34
